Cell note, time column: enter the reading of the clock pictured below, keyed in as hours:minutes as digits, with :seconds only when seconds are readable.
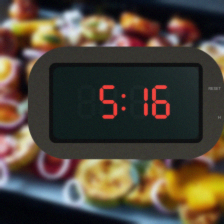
5:16
